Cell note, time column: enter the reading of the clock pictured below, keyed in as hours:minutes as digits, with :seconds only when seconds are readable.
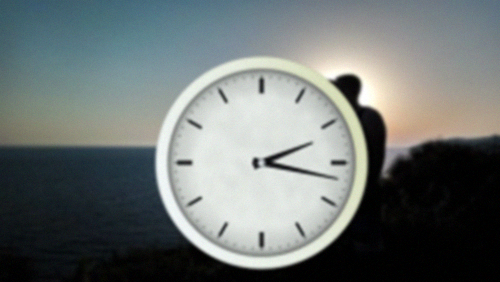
2:17
